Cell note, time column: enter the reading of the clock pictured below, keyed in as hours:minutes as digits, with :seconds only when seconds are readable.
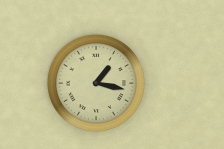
1:17
